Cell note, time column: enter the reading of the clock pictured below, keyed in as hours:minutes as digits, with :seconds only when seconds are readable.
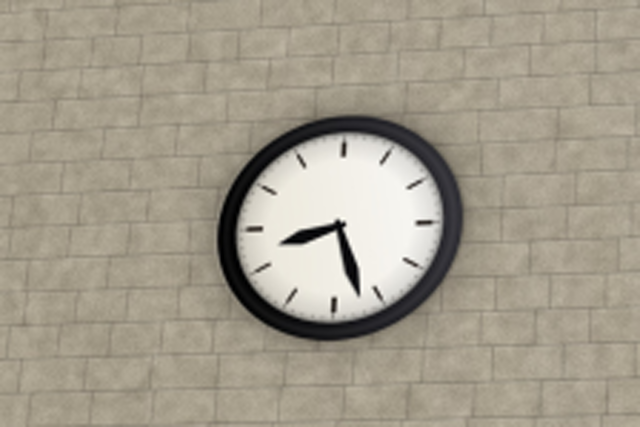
8:27
